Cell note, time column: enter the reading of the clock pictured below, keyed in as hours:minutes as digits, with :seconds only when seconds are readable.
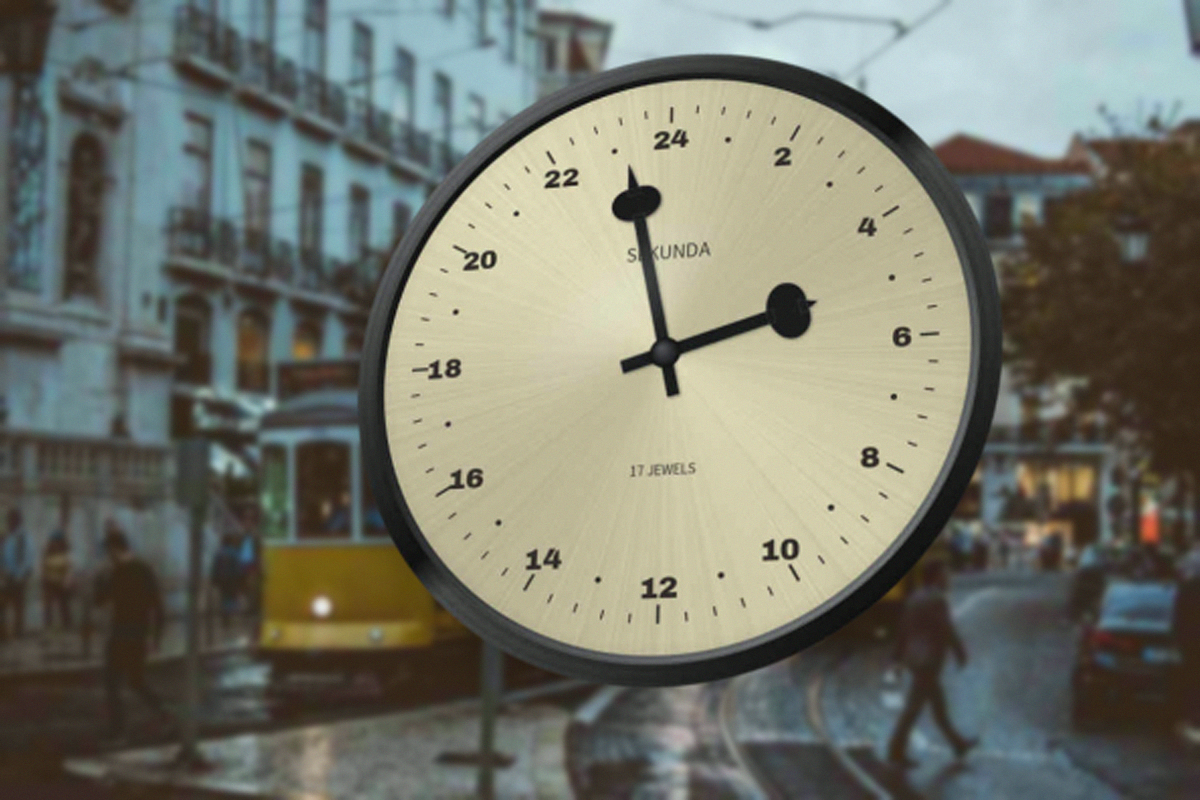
4:58
